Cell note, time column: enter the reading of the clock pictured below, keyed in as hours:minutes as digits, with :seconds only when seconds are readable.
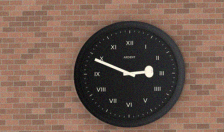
2:49
